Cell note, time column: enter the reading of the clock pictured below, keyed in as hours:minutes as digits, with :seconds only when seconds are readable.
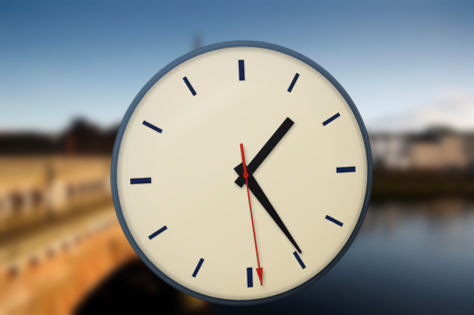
1:24:29
